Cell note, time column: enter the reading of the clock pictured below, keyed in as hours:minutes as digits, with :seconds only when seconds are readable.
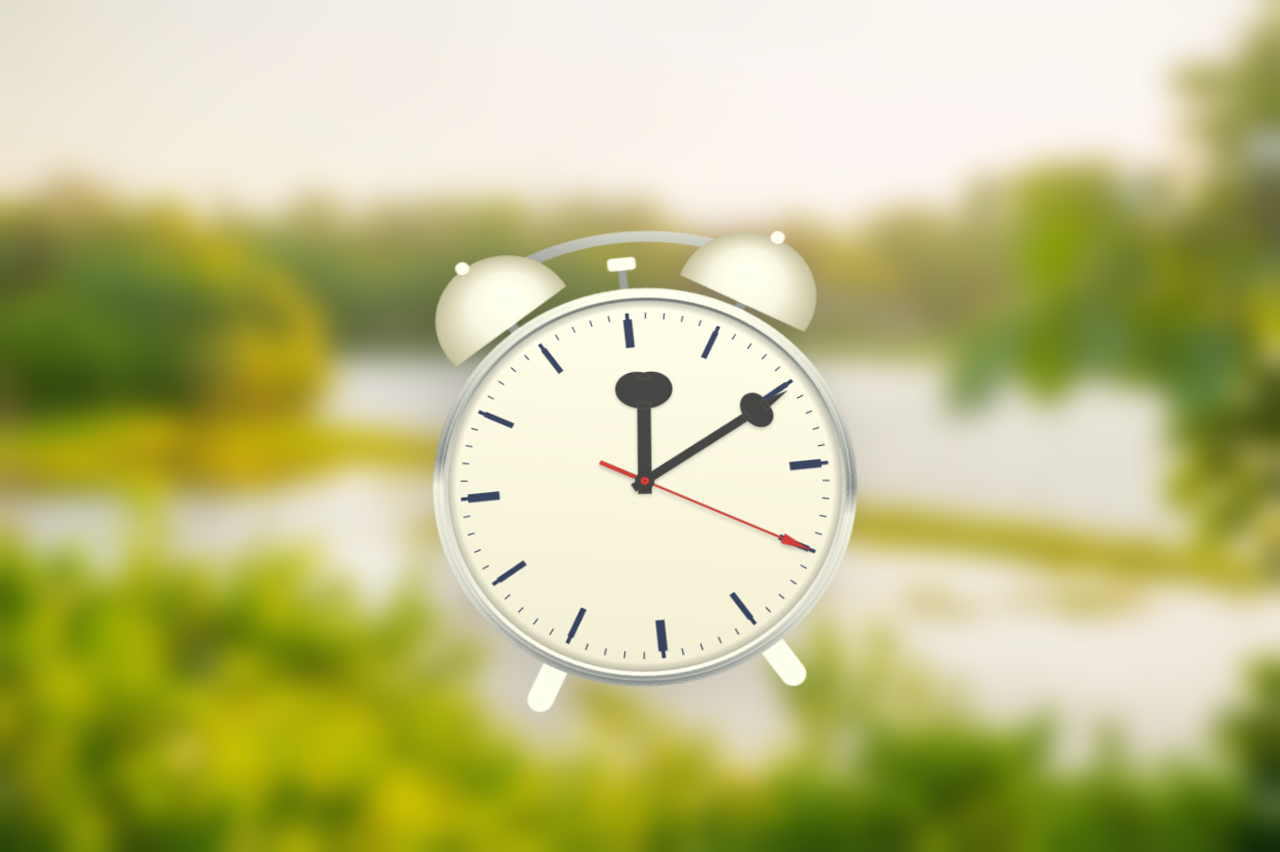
12:10:20
